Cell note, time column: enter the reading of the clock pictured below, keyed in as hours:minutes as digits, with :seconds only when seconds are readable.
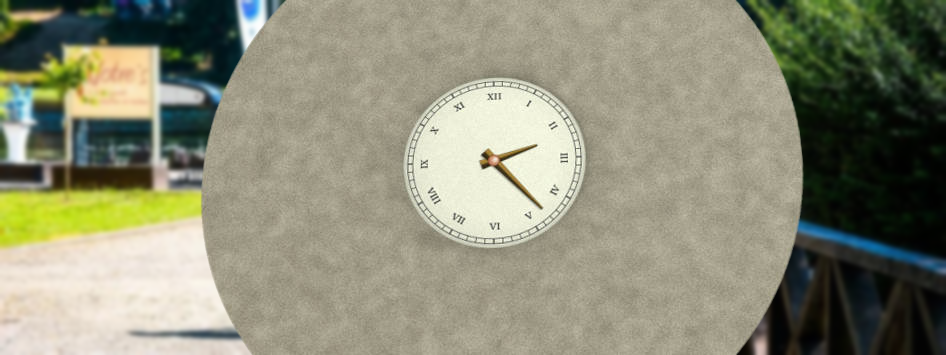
2:23
